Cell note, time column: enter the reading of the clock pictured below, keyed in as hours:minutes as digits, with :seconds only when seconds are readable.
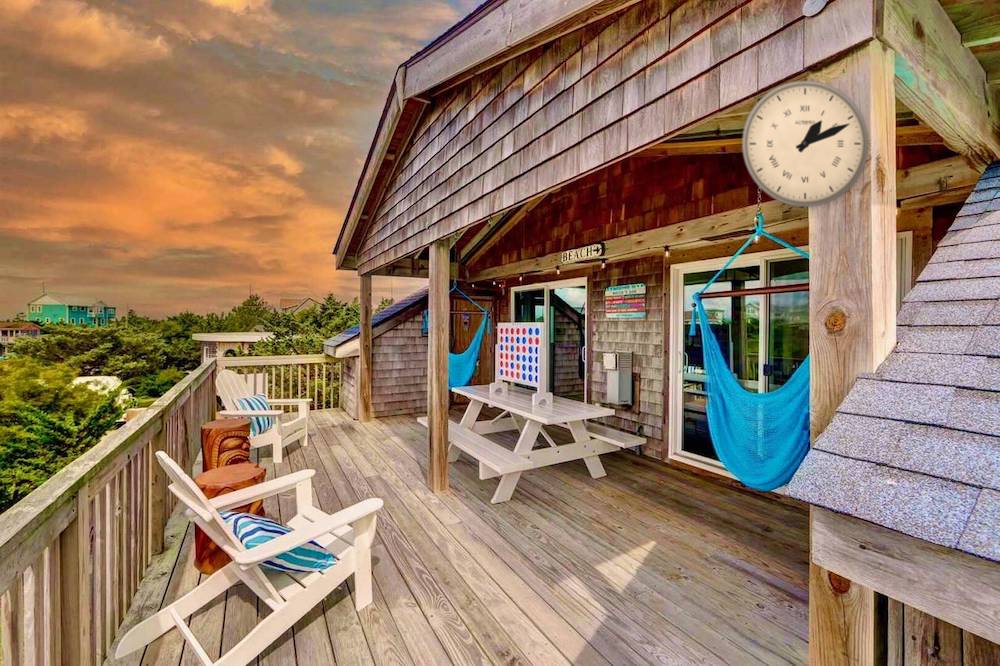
1:11
